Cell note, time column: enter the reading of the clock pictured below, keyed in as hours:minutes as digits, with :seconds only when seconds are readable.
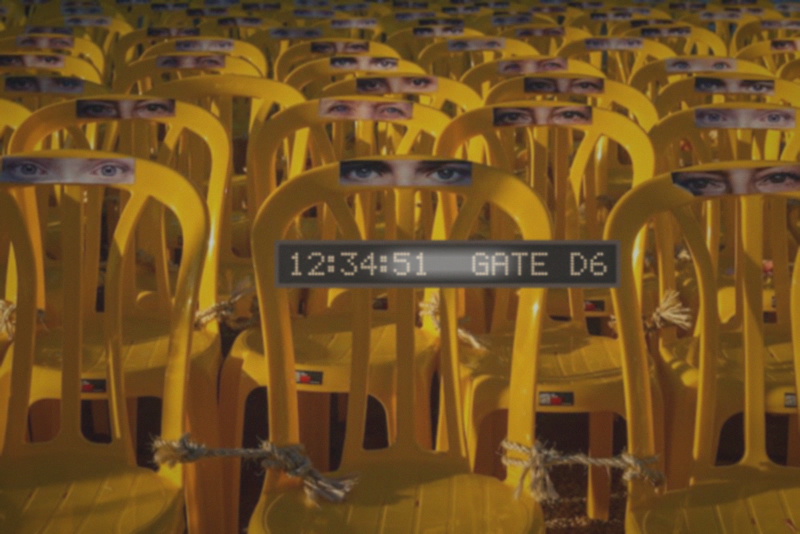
12:34:51
